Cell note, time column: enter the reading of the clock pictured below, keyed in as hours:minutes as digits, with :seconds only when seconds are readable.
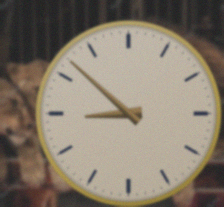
8:52
